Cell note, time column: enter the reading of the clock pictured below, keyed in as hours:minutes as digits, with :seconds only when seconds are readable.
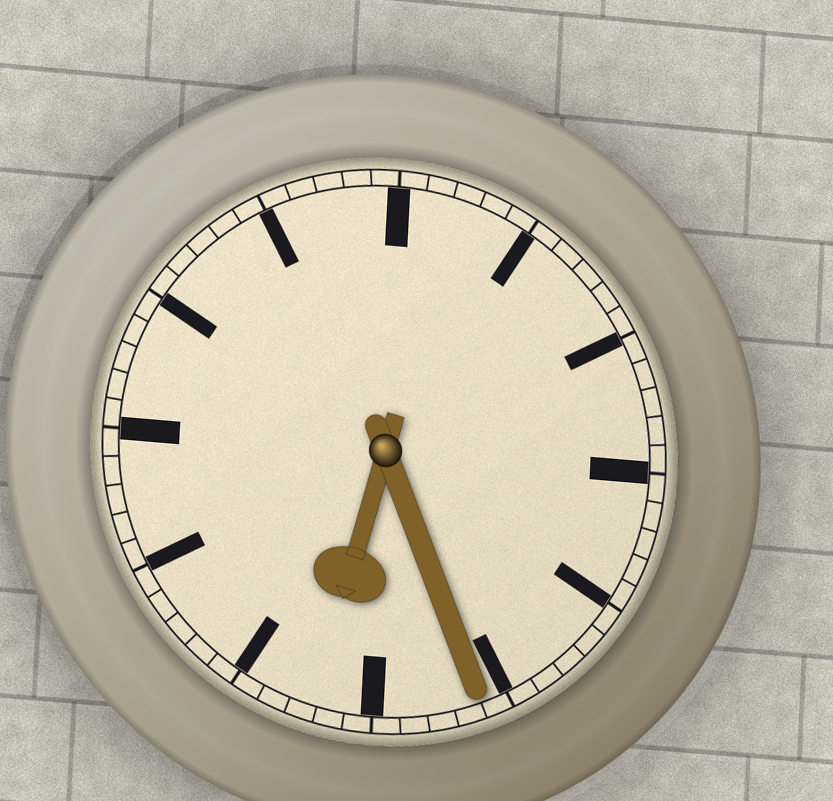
6:26
